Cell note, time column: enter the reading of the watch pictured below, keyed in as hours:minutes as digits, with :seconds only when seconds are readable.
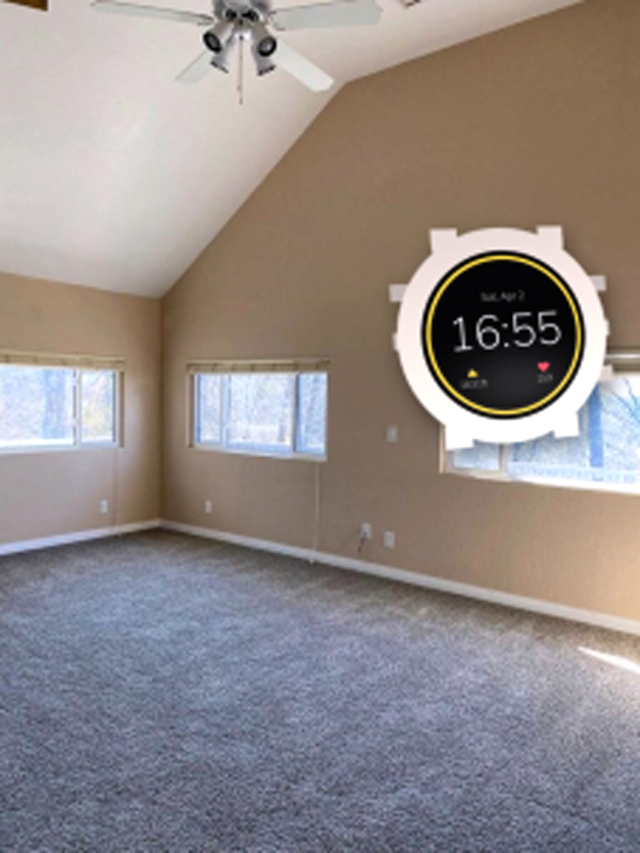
16:55
